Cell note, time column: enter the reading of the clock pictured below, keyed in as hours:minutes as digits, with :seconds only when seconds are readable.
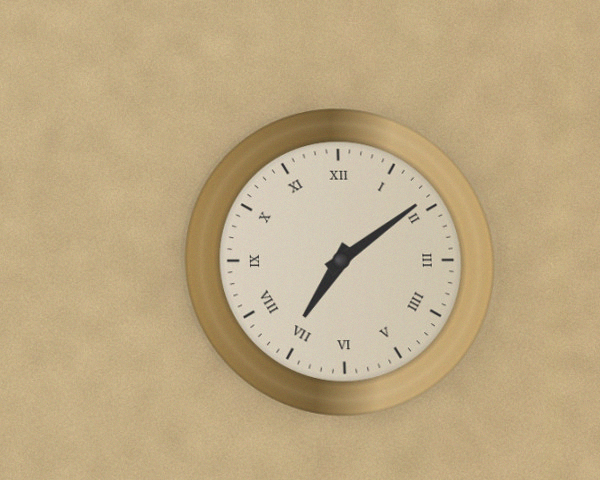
7:09
